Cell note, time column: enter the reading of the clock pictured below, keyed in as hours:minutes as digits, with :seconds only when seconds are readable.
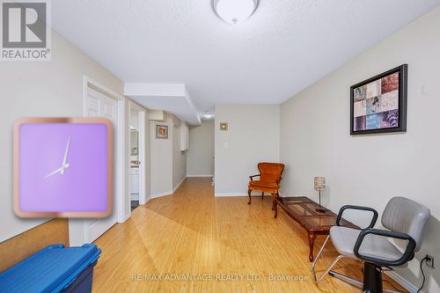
8:02
